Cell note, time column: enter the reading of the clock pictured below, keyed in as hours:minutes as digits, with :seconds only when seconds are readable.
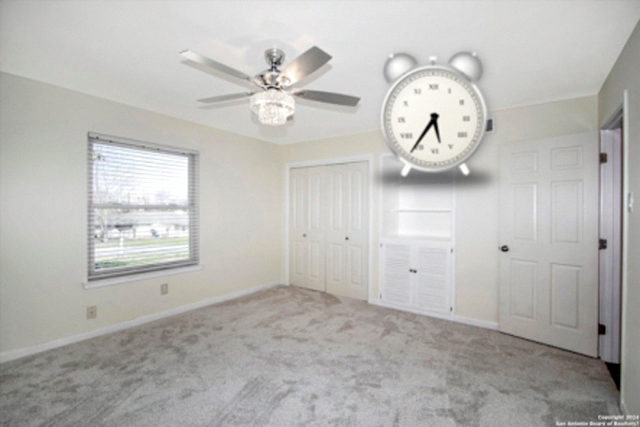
5:36
